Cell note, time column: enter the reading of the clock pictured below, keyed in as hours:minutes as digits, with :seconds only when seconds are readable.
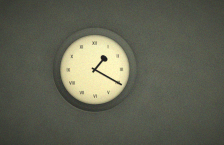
1:20
